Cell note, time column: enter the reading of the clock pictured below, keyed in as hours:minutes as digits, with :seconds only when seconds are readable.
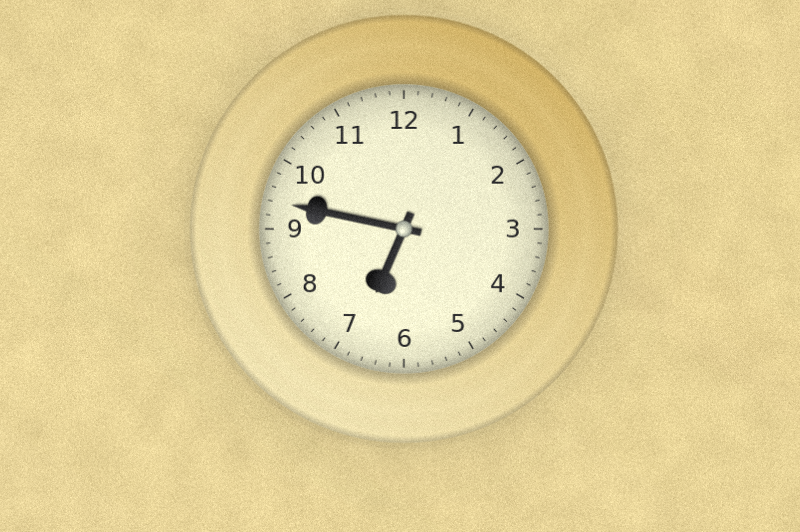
6:47
